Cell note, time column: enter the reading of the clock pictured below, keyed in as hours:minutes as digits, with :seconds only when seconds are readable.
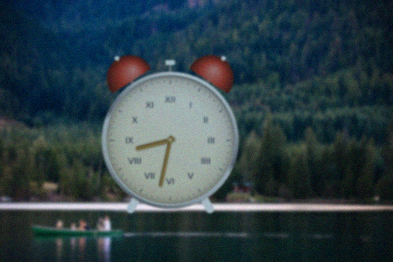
8:32
